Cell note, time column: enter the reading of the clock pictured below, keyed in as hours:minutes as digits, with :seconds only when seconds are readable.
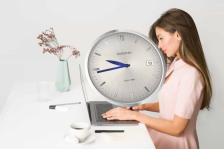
9:44
